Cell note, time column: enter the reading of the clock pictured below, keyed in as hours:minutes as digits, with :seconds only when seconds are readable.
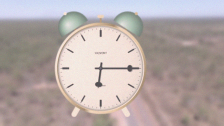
6:15
